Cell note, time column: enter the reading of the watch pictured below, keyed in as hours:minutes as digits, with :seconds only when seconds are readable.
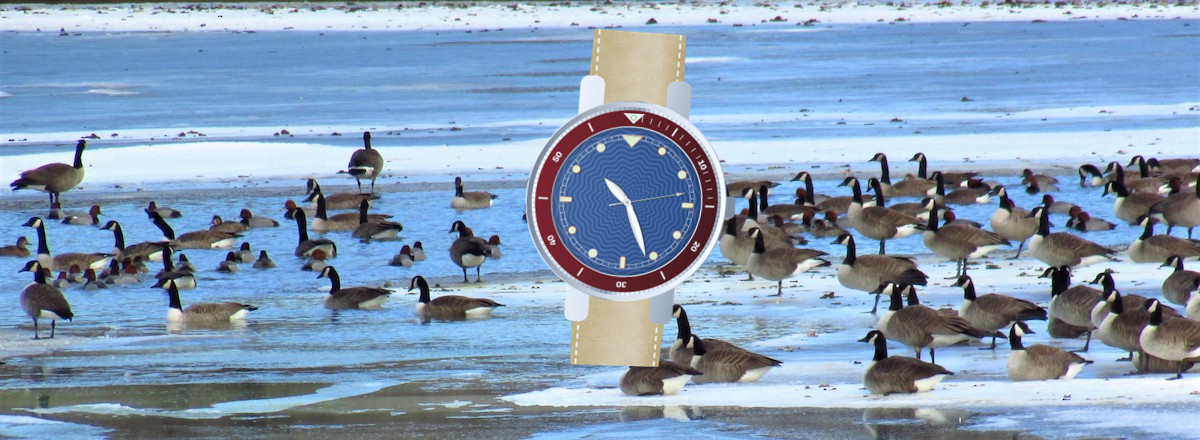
10:26:13
